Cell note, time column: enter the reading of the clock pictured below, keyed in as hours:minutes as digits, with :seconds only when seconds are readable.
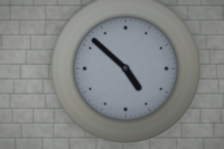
4:52
